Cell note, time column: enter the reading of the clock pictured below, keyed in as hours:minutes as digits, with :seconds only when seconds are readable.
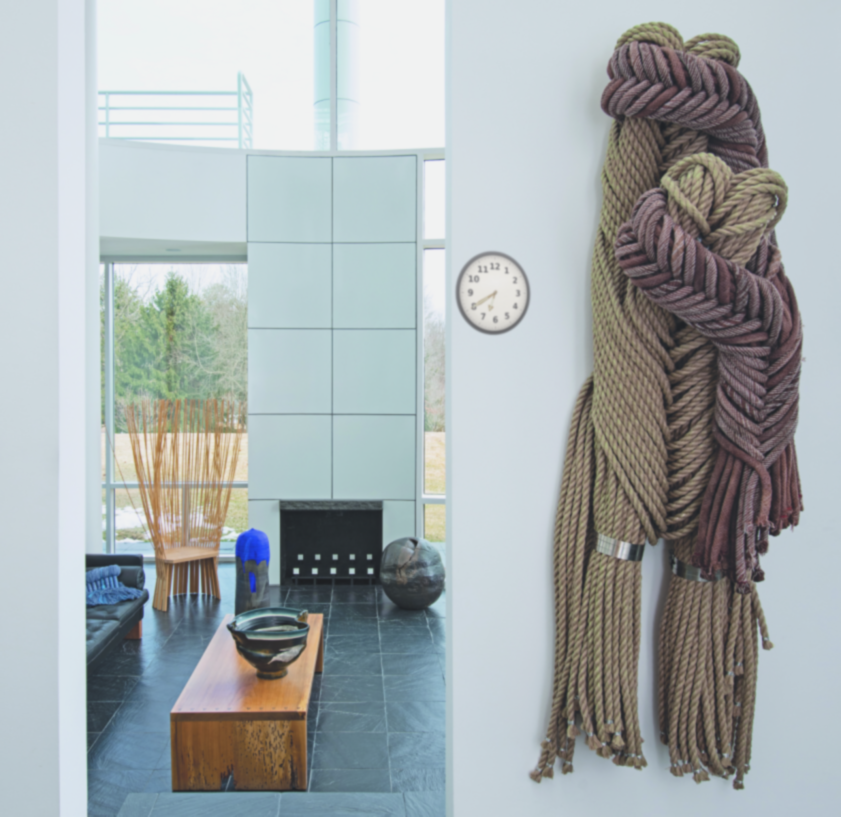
6:40
